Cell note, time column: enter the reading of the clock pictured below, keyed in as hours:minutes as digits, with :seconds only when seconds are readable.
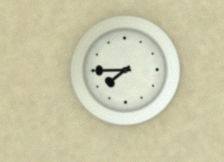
7:45
